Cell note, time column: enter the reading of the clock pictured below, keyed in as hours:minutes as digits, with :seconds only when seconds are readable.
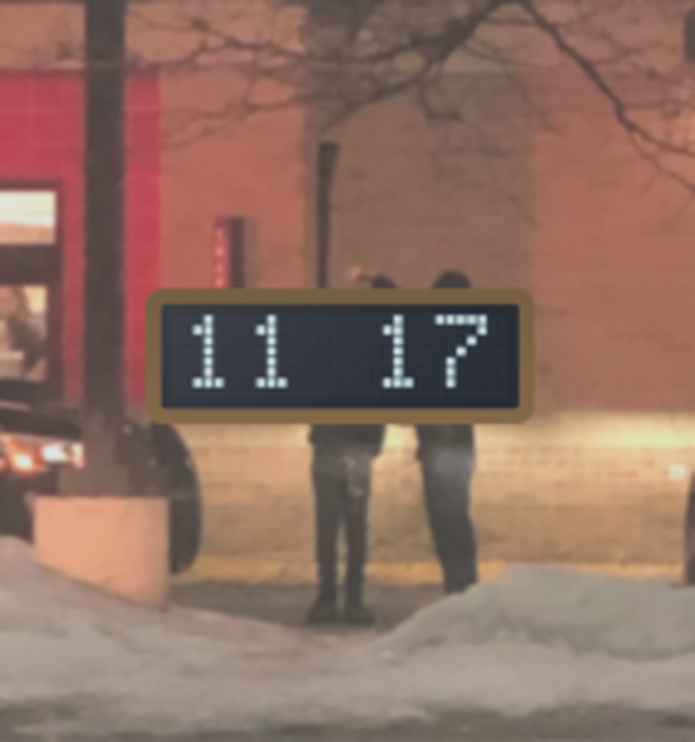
11:17
